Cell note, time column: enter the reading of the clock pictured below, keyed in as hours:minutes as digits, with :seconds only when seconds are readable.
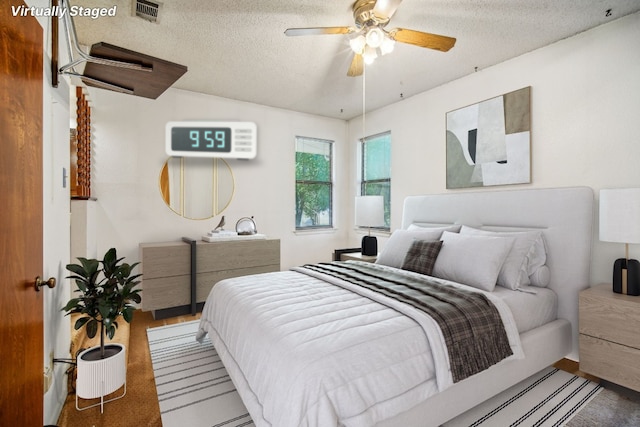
9:59
